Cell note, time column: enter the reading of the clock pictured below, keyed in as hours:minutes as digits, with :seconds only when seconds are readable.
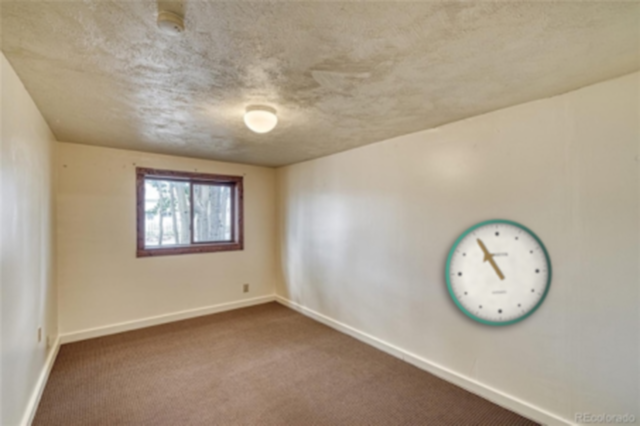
10:55
